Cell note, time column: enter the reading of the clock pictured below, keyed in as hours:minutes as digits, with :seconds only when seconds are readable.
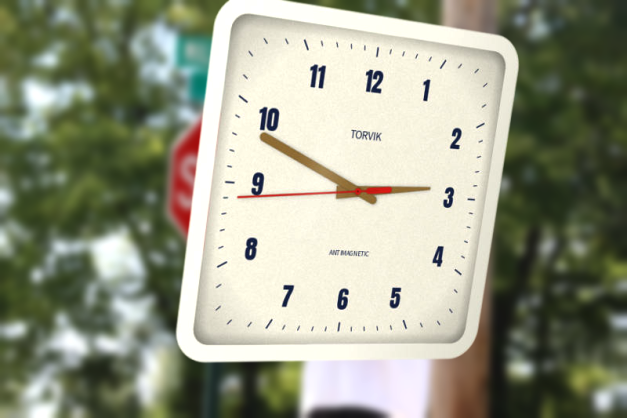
2:48:44
